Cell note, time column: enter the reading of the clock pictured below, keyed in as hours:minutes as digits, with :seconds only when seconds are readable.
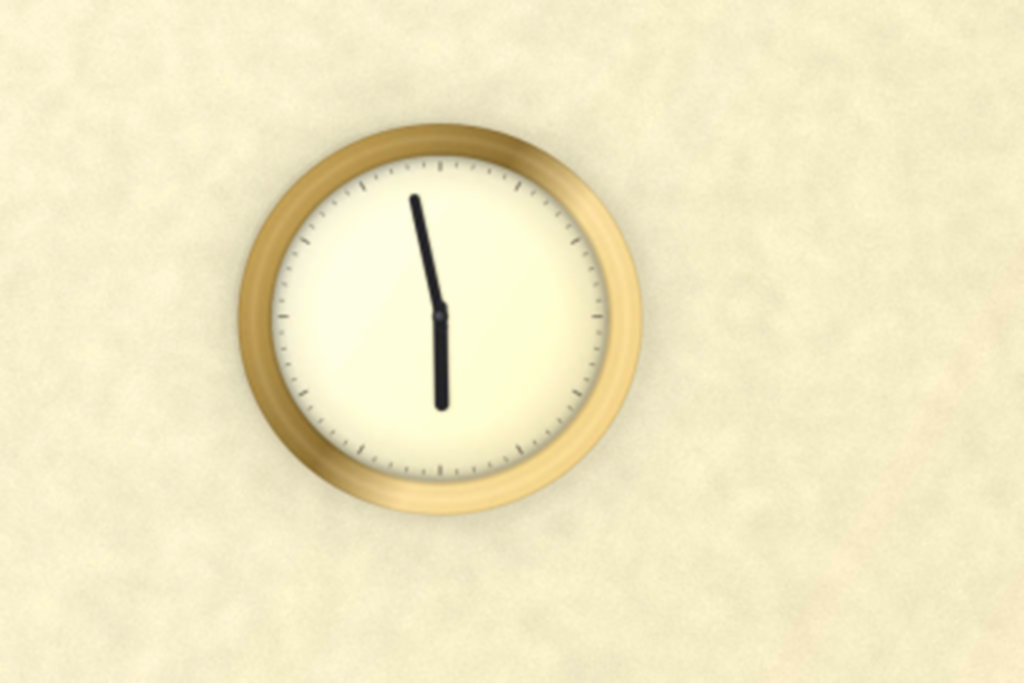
5:58
